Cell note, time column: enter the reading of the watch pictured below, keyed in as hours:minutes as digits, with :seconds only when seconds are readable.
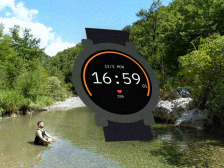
16:59
